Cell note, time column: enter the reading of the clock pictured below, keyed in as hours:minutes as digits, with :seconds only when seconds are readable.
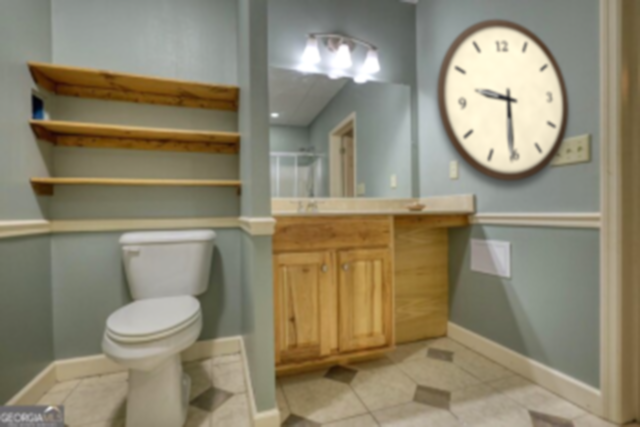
9:31
